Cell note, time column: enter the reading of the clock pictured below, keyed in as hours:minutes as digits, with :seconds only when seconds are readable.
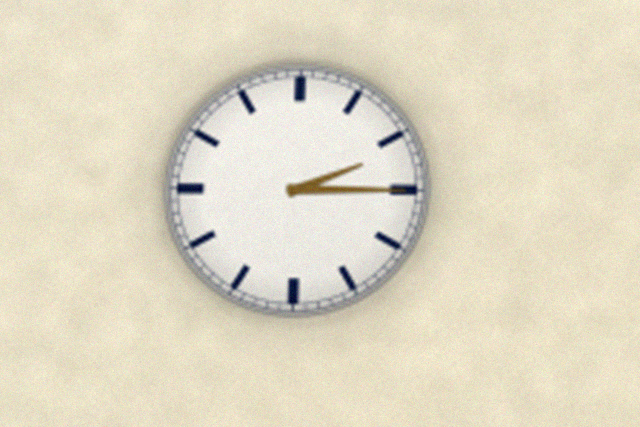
2:15
